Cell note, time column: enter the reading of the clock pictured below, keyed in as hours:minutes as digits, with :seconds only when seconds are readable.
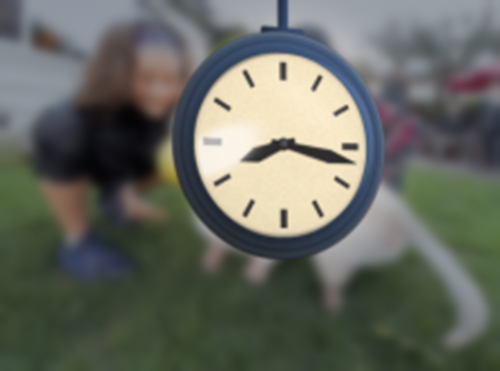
8:17
